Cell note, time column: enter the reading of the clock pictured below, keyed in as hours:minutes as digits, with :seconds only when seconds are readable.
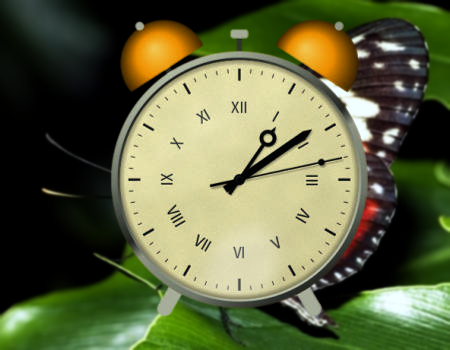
1:09:13
